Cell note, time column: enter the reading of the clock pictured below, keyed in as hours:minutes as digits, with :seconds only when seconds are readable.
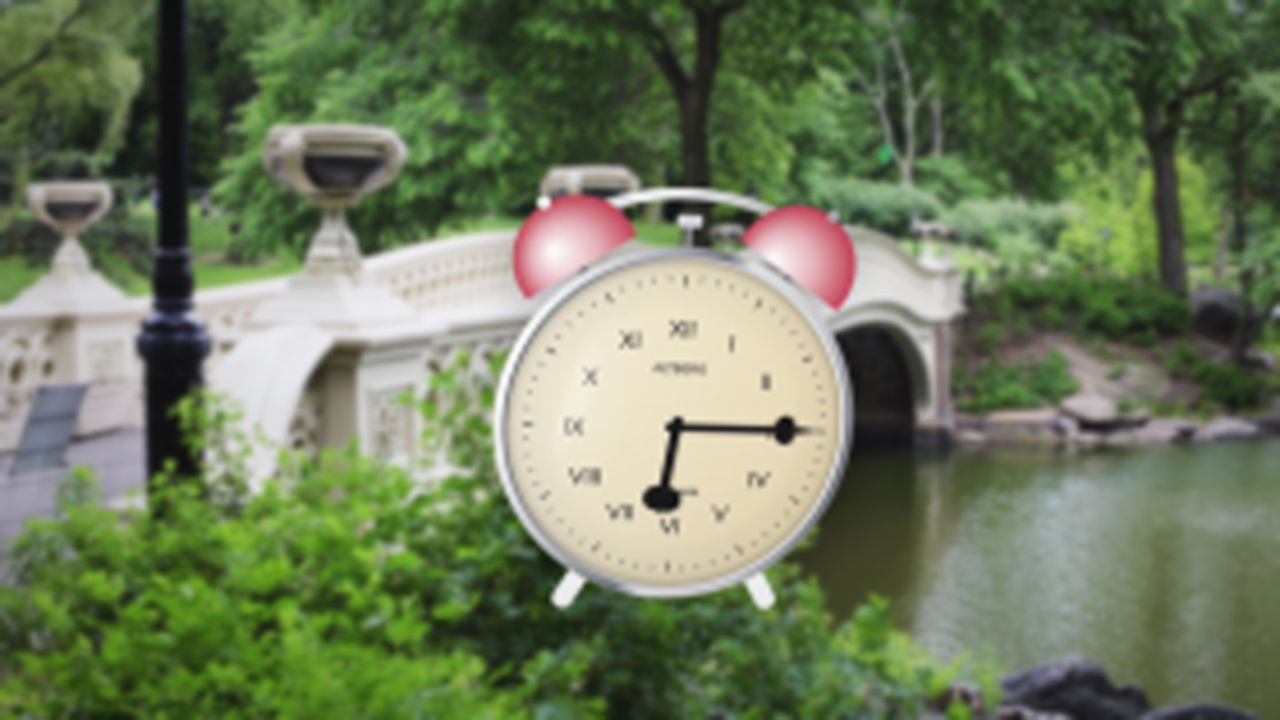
6:15
